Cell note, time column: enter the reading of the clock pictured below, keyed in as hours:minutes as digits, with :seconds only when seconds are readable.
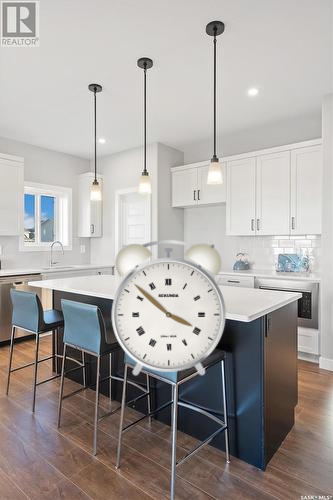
3:52
